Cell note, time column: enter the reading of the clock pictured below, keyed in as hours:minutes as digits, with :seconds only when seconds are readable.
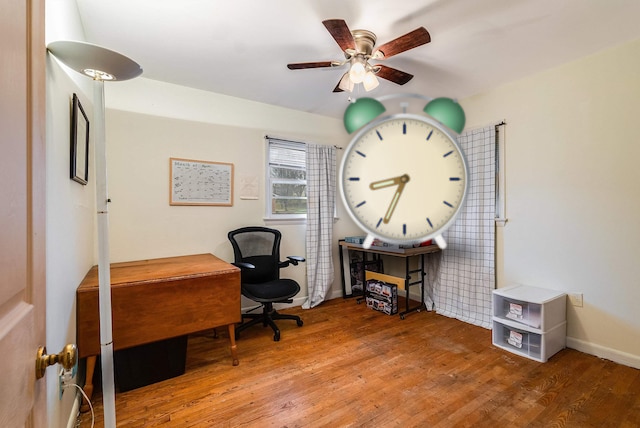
8:34
